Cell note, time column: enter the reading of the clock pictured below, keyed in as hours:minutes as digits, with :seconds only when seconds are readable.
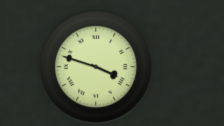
3:48
